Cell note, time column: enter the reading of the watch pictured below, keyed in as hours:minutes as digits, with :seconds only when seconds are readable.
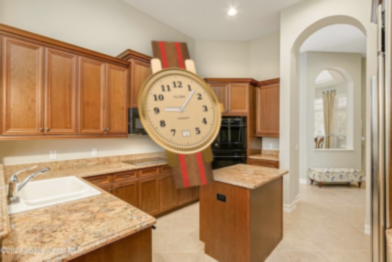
9:07
